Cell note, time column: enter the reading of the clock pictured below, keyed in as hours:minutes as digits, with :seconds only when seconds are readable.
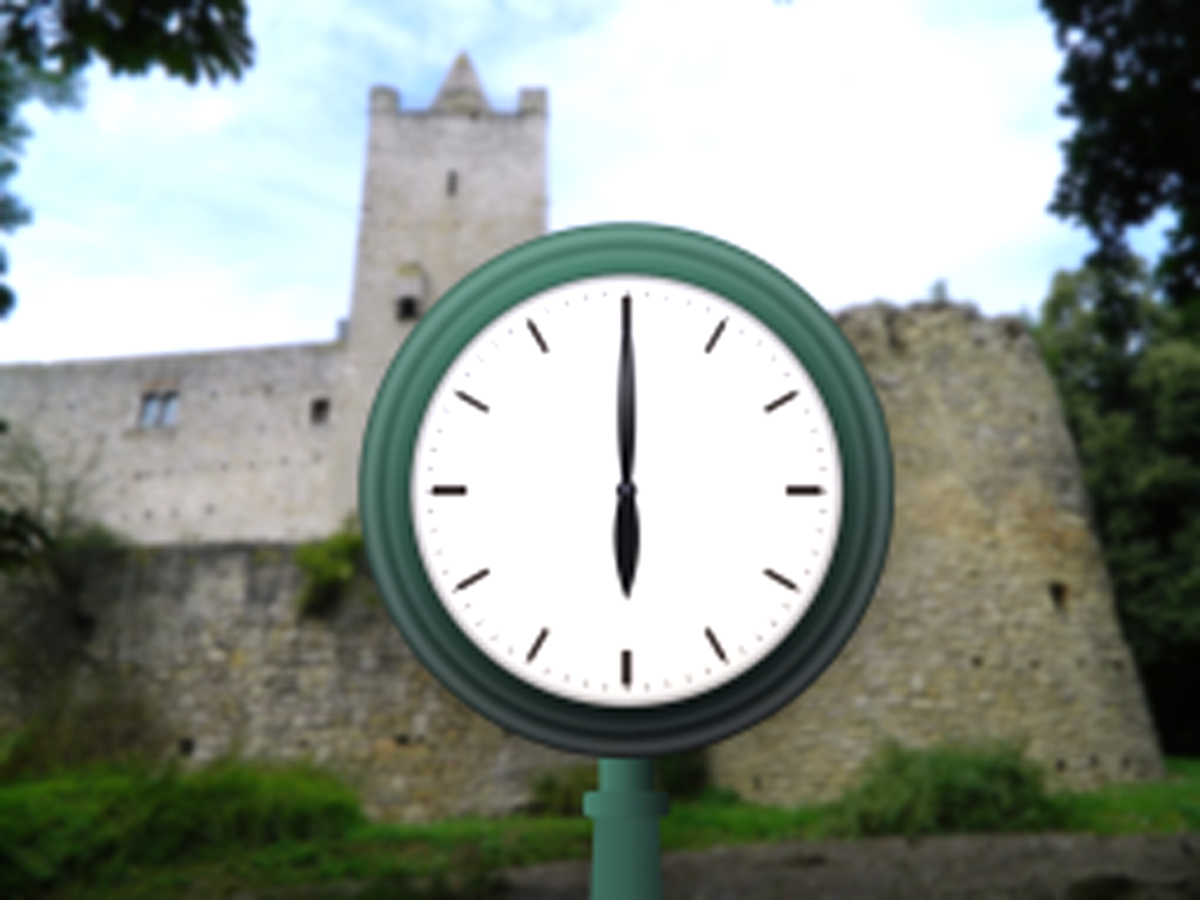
6:00
